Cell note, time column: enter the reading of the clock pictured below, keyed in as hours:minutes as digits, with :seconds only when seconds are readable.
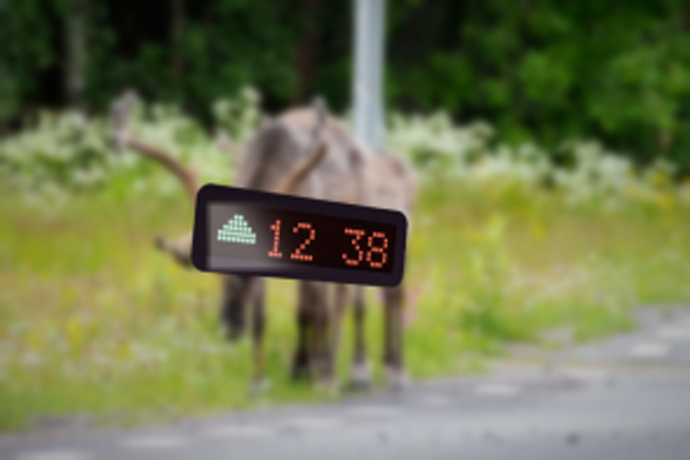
12:38
